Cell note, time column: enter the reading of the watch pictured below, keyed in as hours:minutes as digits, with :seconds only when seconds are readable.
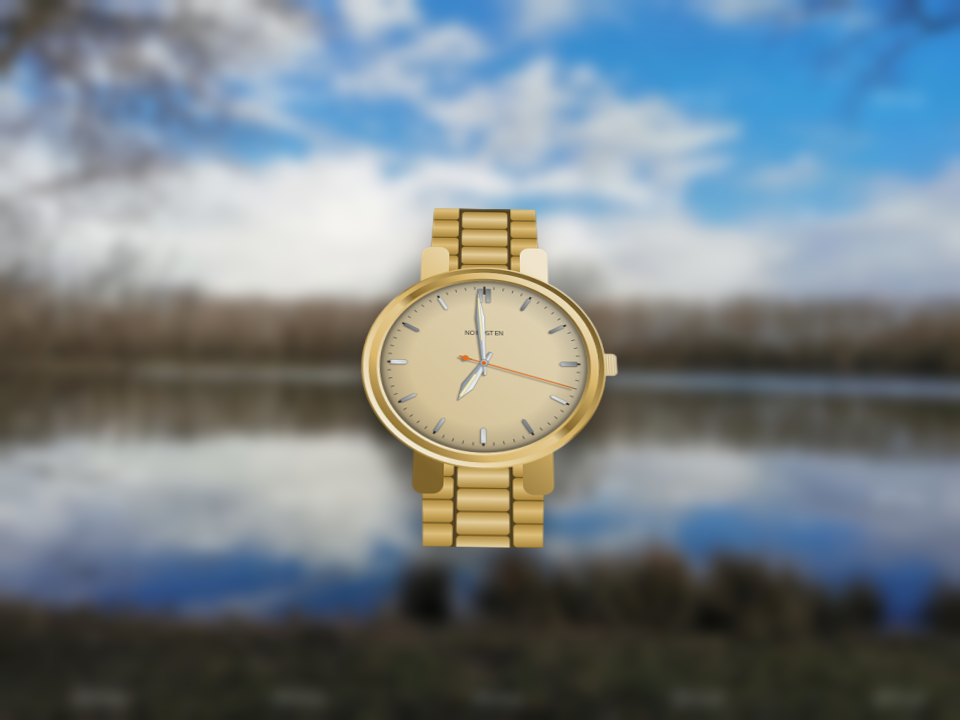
6:59:18
